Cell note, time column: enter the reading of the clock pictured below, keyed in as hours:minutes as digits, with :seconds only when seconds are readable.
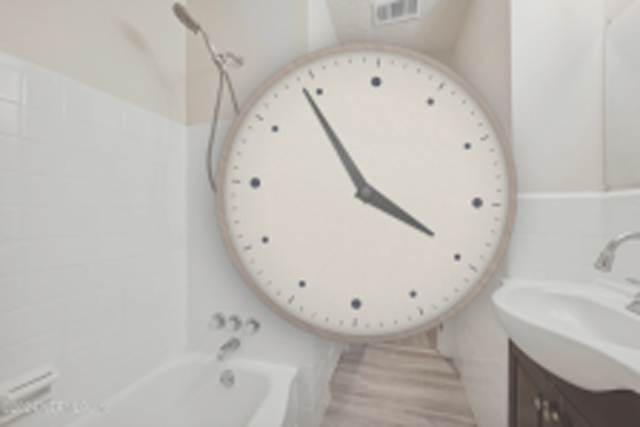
3:54
